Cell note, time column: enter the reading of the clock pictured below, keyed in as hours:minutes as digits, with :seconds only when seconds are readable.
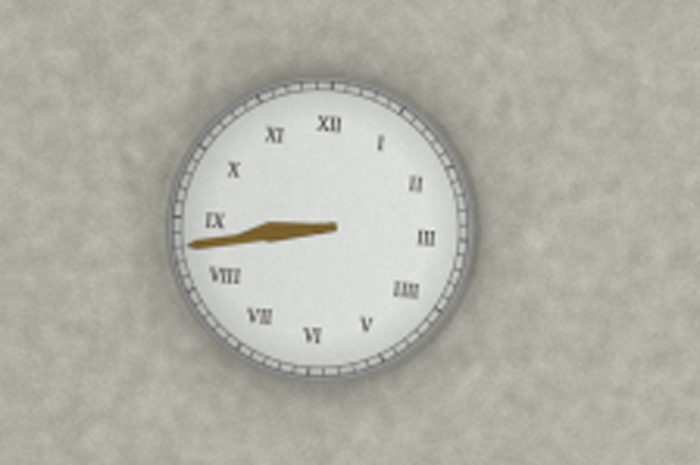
8:43
